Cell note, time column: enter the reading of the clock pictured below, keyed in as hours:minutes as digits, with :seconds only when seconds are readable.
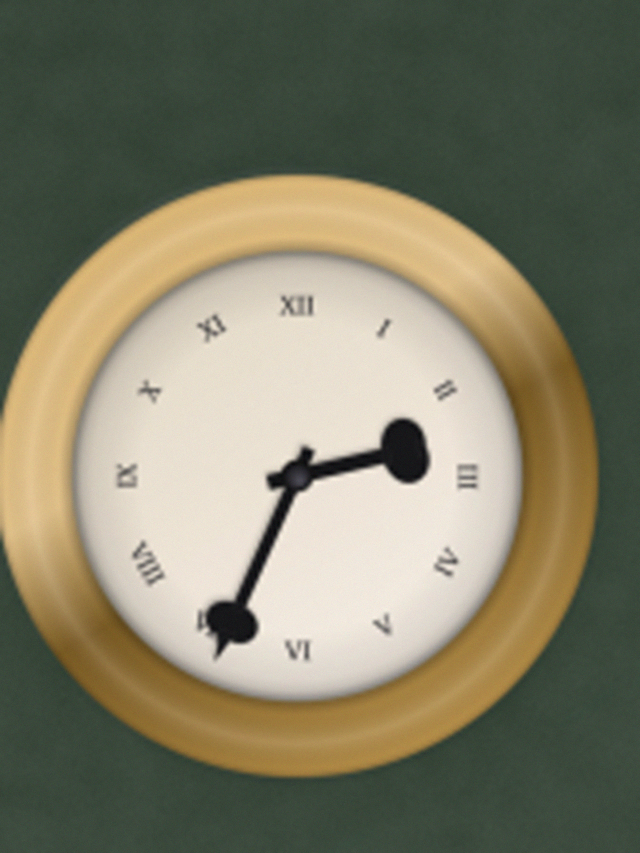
2:34
